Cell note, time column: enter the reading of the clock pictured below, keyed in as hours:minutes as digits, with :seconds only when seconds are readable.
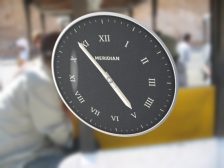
4:54
